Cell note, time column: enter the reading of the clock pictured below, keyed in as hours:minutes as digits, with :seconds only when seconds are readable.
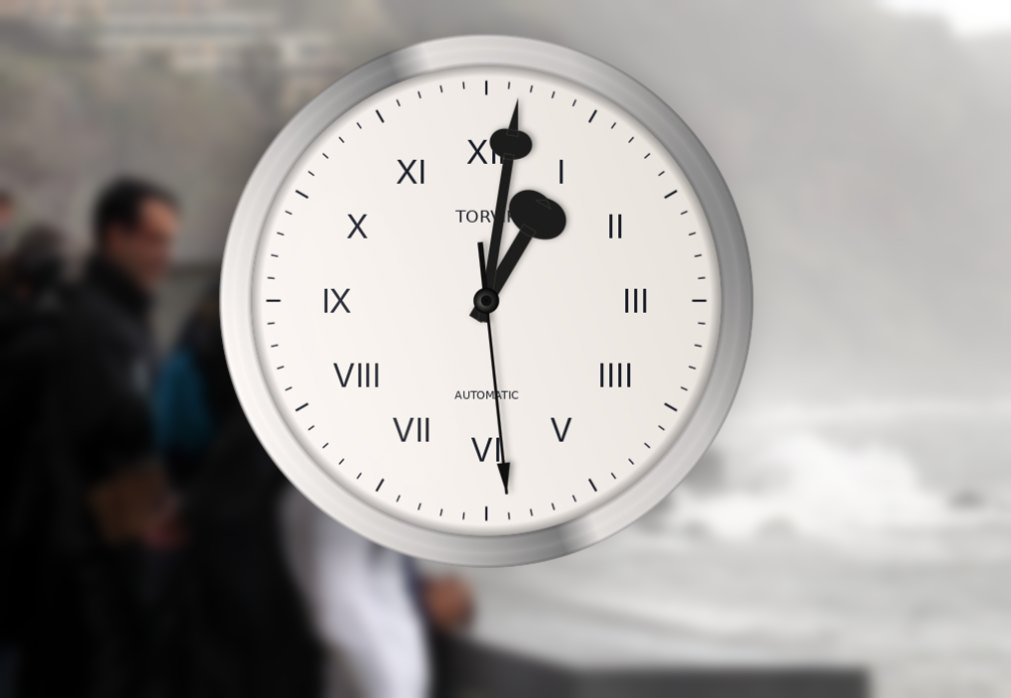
1:01:29
